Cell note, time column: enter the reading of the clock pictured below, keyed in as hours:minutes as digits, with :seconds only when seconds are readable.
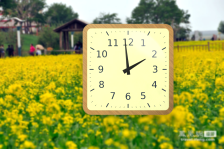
1:59
